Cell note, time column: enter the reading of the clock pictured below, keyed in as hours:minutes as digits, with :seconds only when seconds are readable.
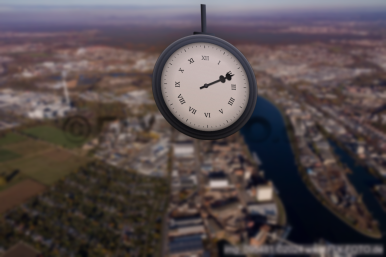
2:11
